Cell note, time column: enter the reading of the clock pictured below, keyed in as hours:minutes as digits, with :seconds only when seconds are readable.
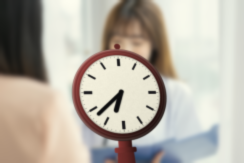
6:38
